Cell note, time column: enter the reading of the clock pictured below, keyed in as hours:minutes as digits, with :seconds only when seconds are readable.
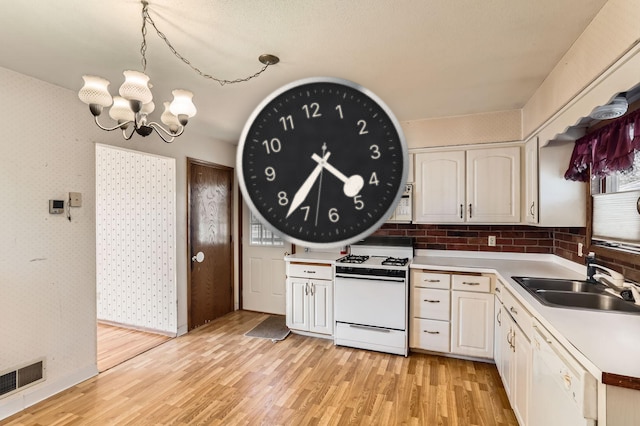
4:37:33
